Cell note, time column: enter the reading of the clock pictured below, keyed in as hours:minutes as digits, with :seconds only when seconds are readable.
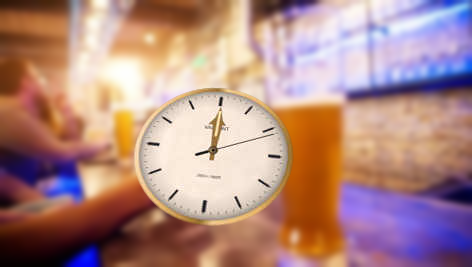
12:00:11
